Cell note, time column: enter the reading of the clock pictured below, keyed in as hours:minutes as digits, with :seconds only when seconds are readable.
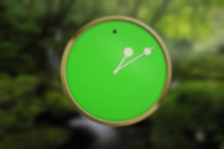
1:10
